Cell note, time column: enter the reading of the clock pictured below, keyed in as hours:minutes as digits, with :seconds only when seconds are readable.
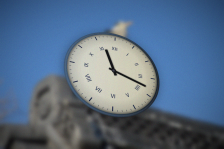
11:18
